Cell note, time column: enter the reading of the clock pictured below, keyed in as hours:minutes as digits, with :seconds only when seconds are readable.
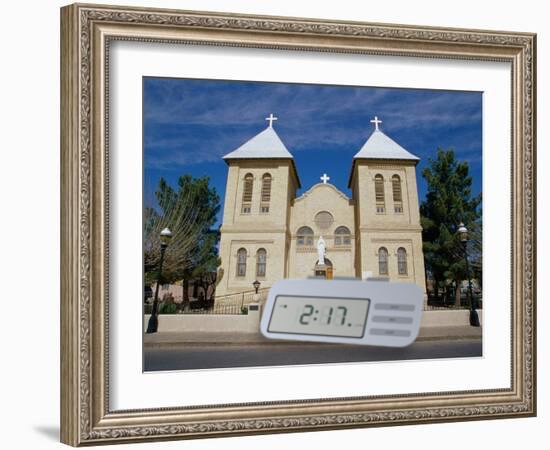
2:17
